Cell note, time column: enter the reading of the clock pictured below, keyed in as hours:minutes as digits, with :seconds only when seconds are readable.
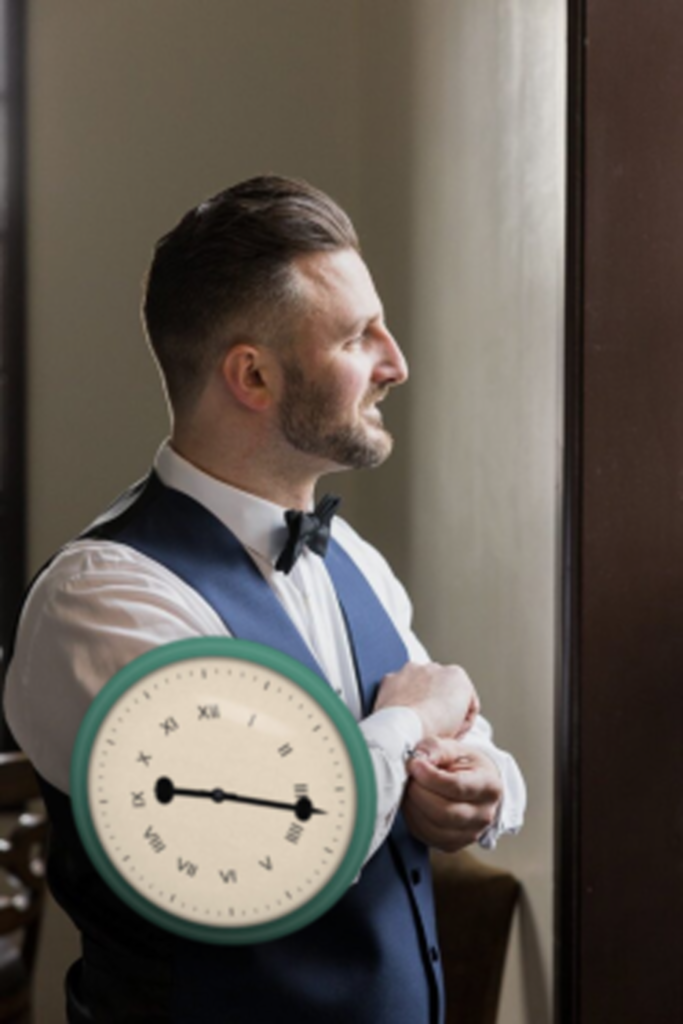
9:17
